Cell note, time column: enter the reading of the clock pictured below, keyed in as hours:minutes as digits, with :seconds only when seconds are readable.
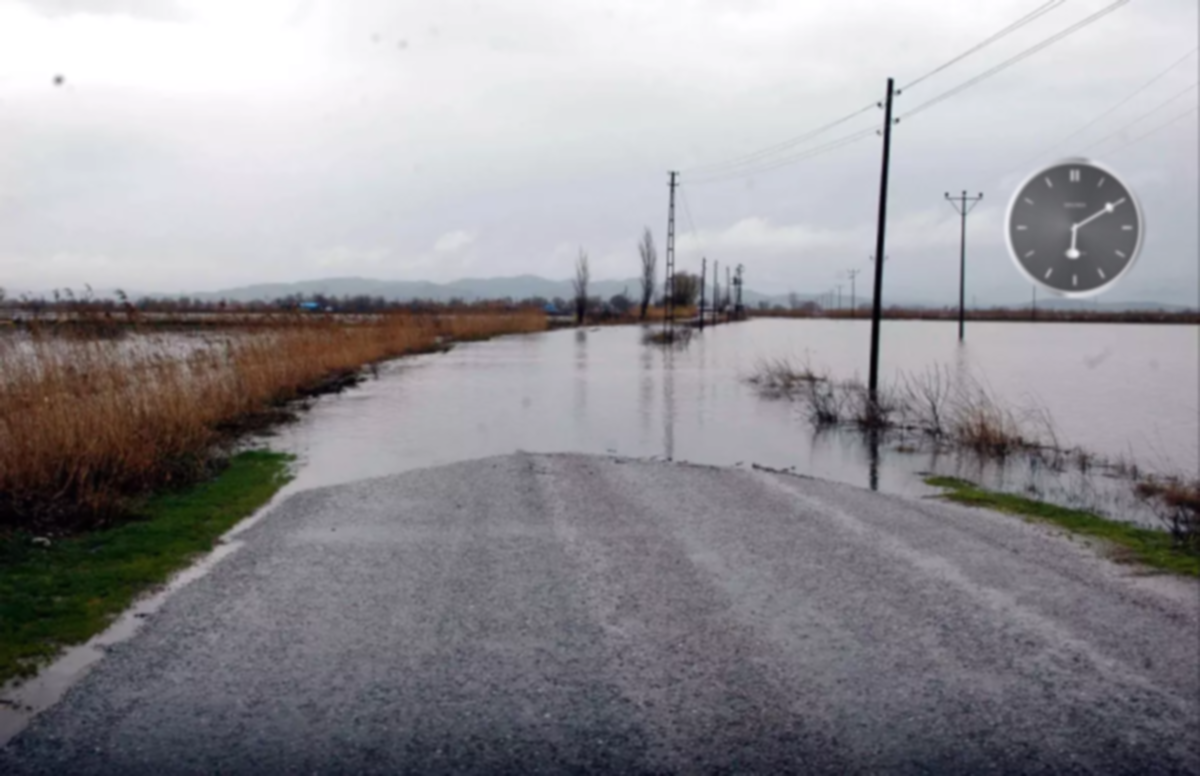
6:10
